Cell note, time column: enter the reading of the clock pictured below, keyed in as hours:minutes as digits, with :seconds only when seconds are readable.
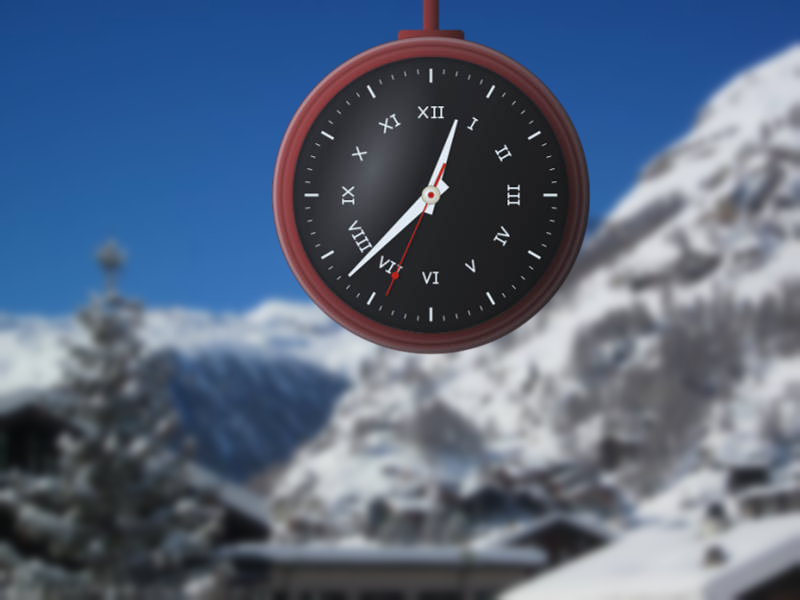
12:37:34
